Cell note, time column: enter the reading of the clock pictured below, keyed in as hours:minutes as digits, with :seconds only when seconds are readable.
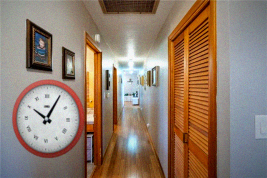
10:05
